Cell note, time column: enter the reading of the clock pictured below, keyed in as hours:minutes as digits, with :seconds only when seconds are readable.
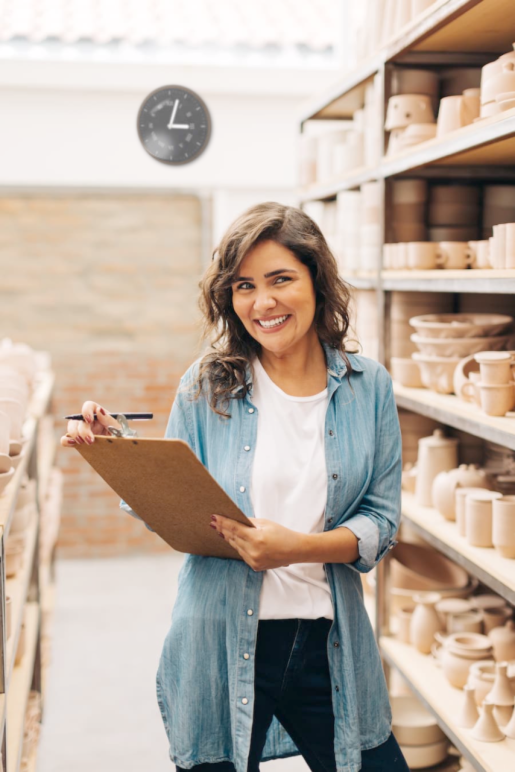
3:03
